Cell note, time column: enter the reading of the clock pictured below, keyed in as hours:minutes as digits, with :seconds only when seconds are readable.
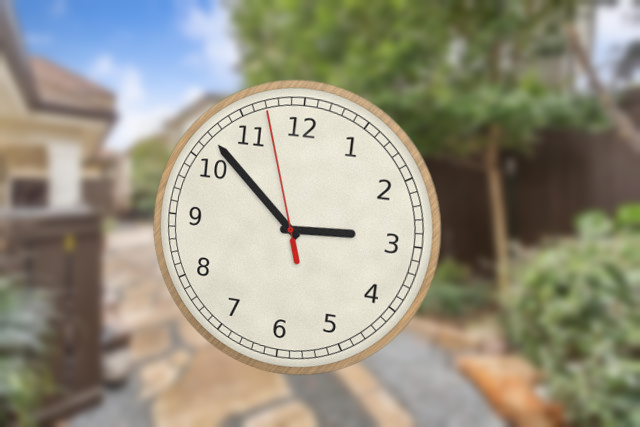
2:51:57
